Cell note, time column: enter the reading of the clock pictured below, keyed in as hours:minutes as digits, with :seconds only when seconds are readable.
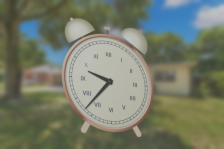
9:37
